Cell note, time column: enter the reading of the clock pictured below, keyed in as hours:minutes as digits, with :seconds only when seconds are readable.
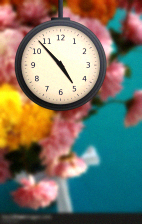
4:53
